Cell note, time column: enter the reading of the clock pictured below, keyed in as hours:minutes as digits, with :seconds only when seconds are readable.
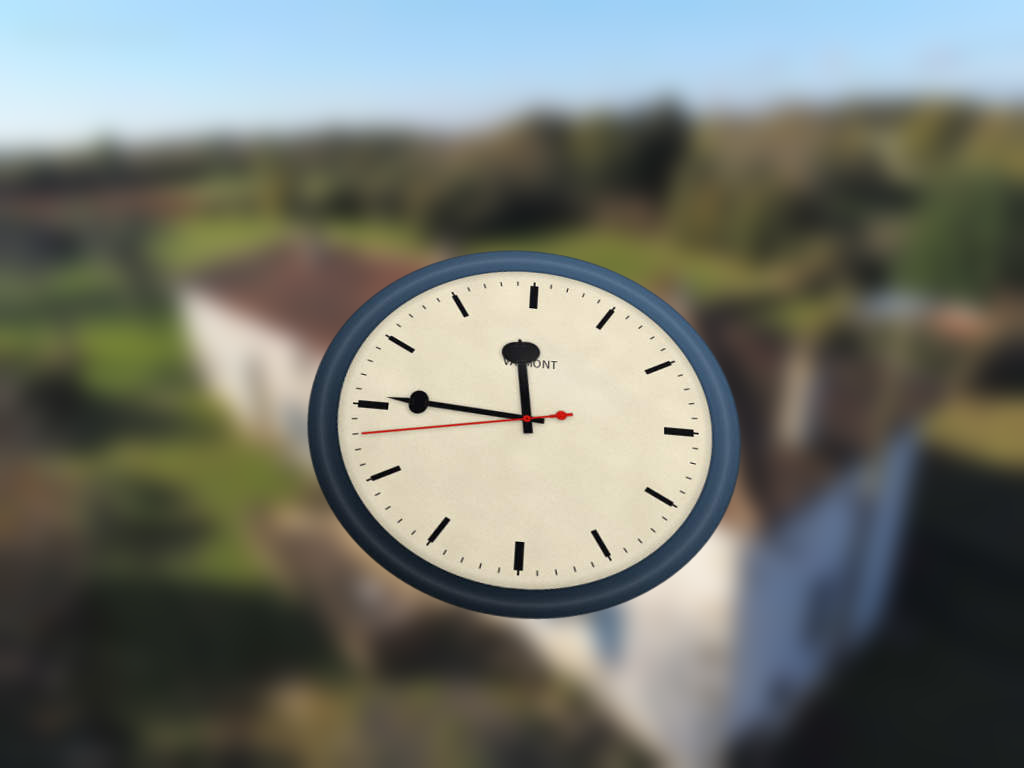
11:45:43
